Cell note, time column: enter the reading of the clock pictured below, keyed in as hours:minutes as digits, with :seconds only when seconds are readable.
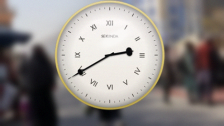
2:40
